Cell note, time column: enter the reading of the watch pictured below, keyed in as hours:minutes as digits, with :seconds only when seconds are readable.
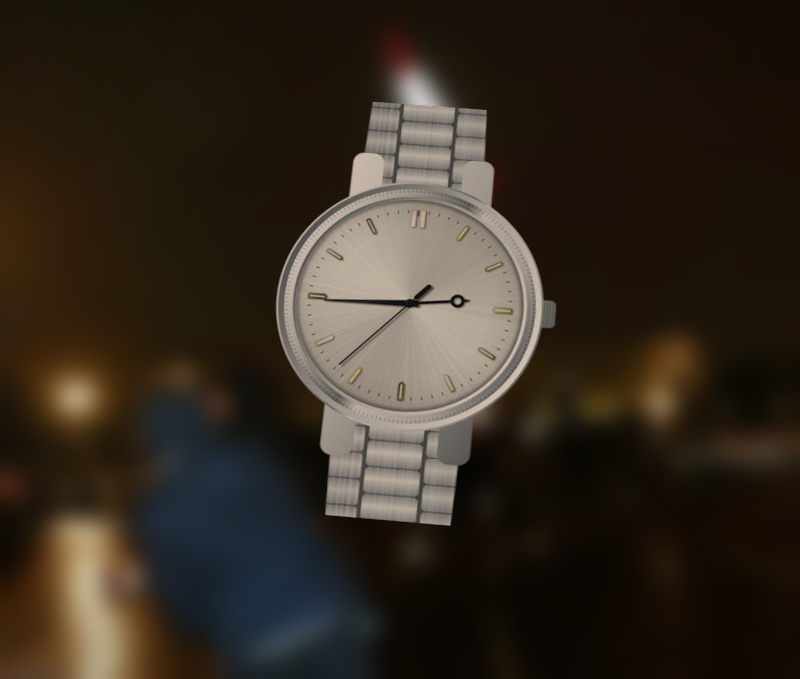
2:44:37
